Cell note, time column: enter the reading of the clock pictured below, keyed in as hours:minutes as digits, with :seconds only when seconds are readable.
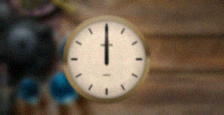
12:00
